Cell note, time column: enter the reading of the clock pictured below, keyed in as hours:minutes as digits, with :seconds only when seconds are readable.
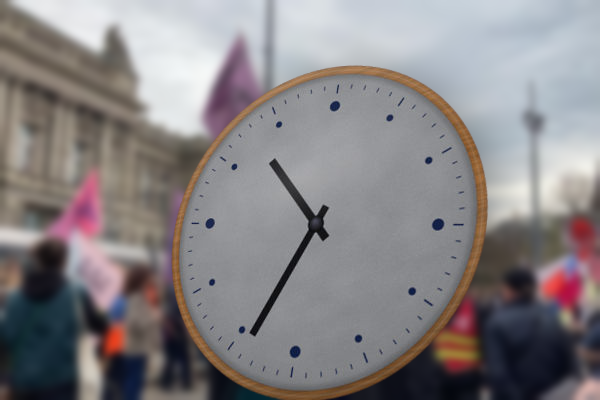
10:34
